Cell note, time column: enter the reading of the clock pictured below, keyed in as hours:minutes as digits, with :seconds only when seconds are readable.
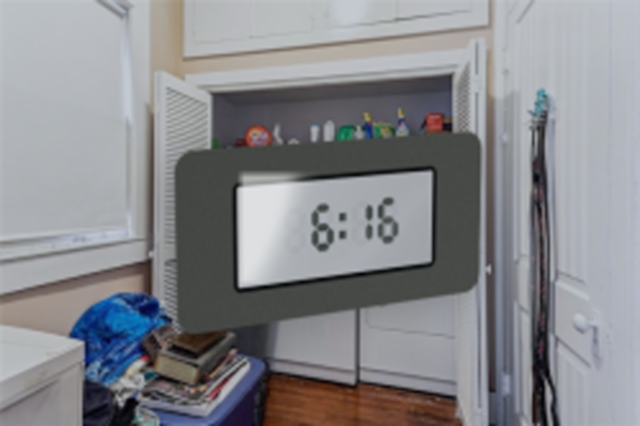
6:16
